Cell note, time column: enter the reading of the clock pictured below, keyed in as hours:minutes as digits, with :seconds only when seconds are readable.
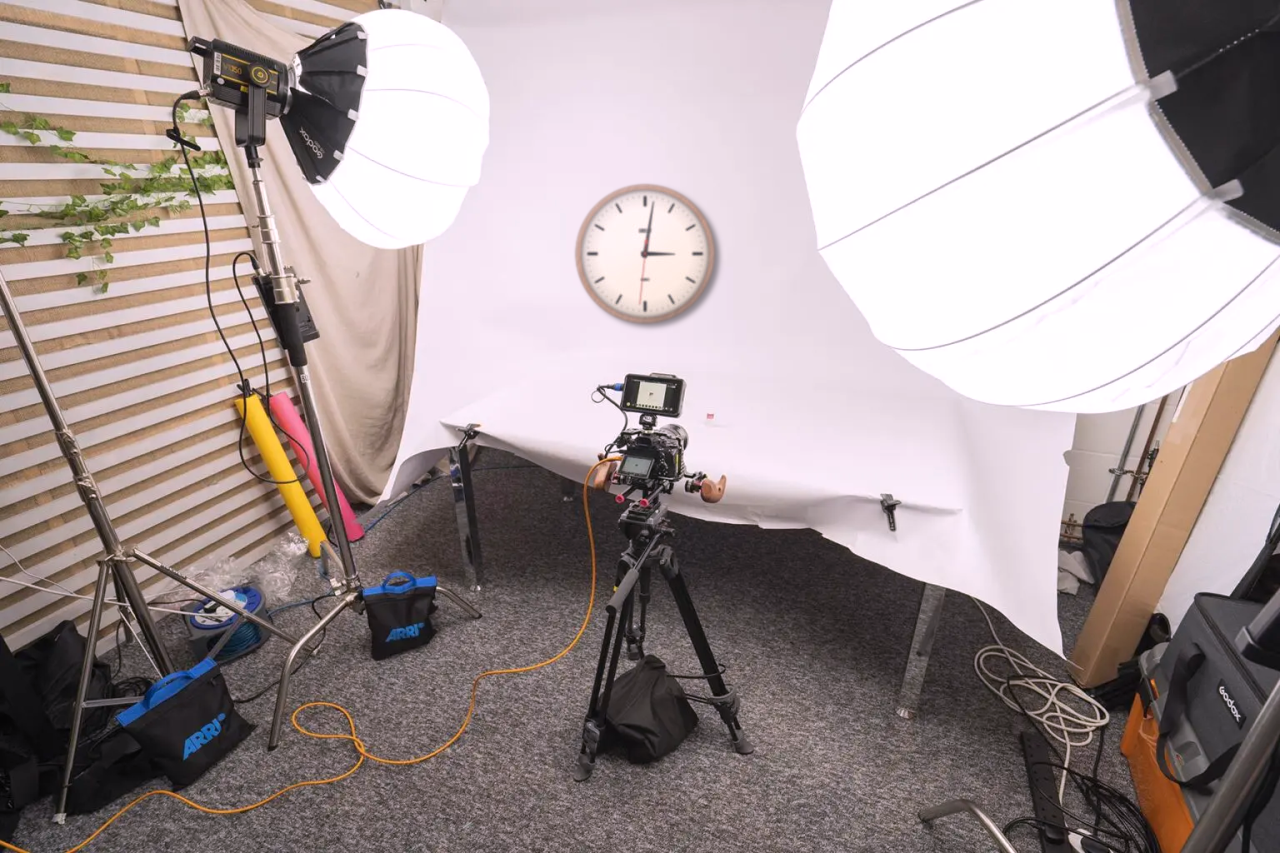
3:01:31
